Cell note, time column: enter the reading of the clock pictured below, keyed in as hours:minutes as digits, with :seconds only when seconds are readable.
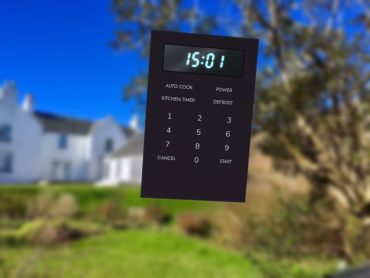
15:01
